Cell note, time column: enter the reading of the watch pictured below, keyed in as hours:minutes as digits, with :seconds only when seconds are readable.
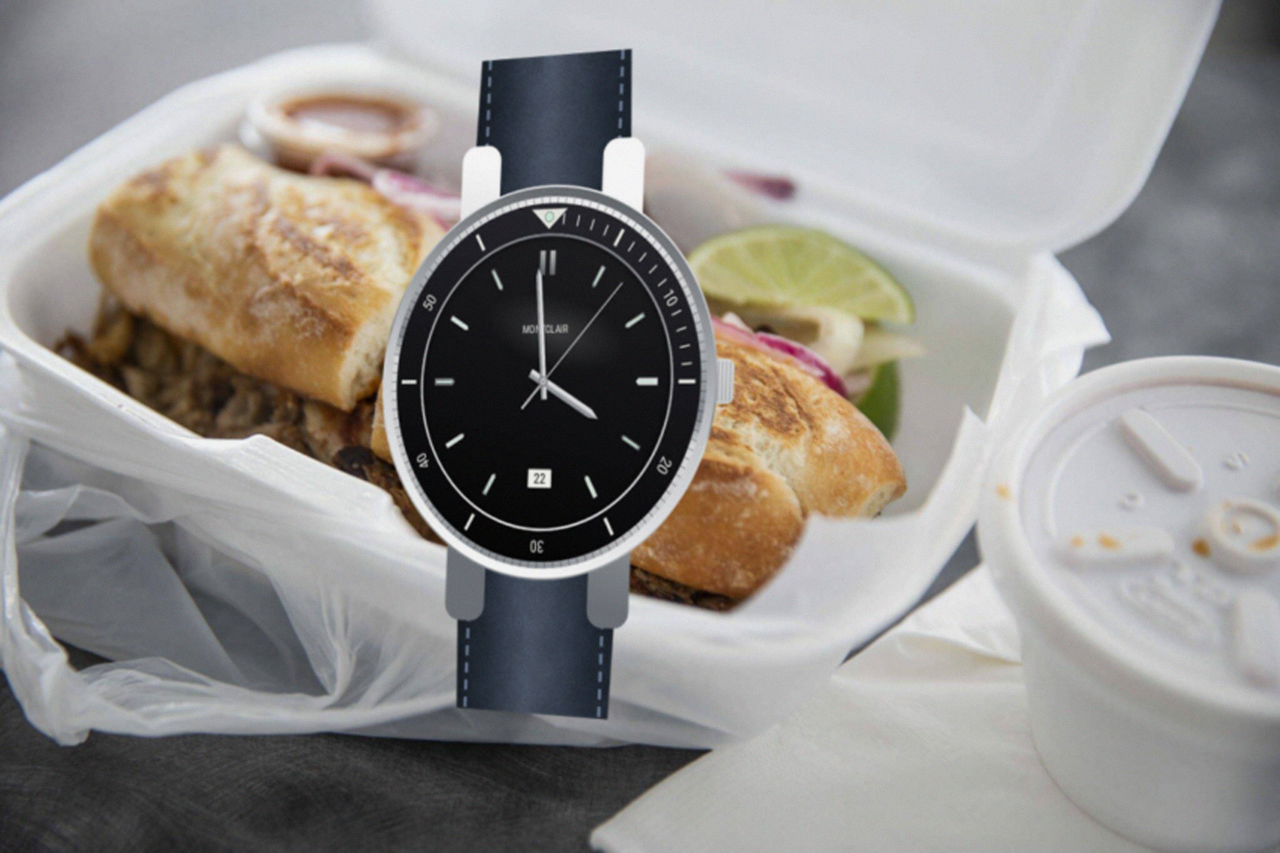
3:59:07
